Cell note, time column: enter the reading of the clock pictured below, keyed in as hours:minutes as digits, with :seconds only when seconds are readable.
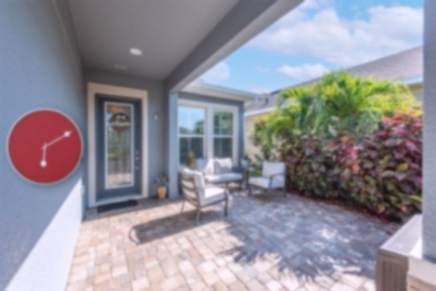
6:10
